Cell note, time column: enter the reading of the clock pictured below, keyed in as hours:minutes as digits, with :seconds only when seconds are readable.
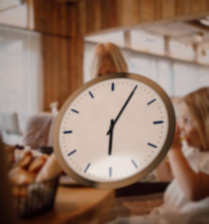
6:05
